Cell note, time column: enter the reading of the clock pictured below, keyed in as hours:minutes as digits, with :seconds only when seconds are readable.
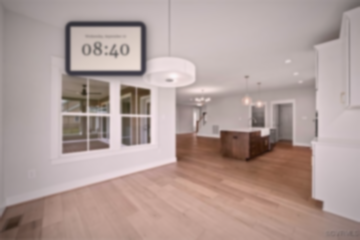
8:40
